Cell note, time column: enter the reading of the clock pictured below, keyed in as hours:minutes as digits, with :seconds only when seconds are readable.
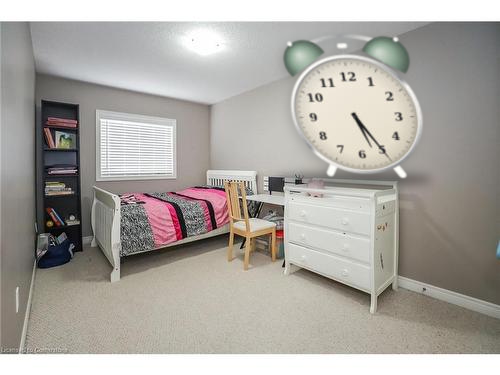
5:25
